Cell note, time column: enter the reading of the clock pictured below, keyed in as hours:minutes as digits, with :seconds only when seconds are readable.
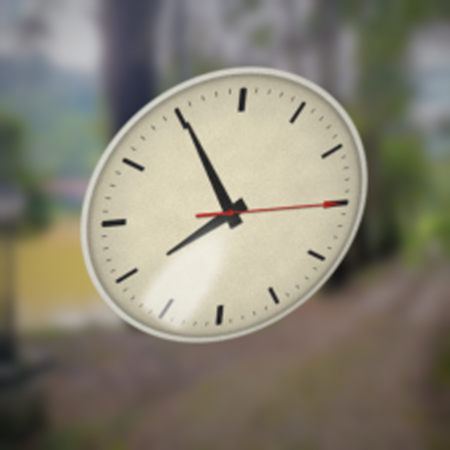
7:55:15
